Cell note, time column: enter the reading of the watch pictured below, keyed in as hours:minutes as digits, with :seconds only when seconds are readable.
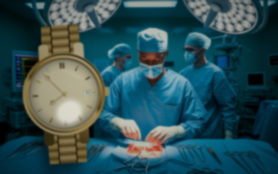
7:53
